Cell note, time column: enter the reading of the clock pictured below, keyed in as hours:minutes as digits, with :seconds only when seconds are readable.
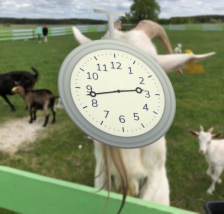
2:43
